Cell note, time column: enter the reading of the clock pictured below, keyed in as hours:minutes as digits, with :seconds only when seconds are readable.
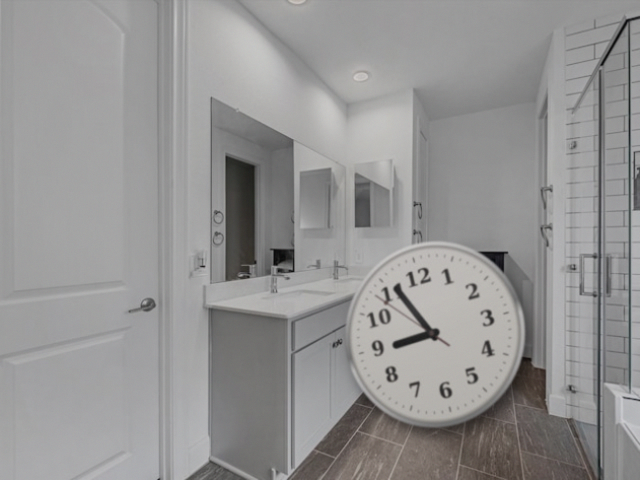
8:55:53
